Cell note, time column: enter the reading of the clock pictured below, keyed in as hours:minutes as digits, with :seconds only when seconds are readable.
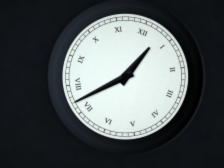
12:37
